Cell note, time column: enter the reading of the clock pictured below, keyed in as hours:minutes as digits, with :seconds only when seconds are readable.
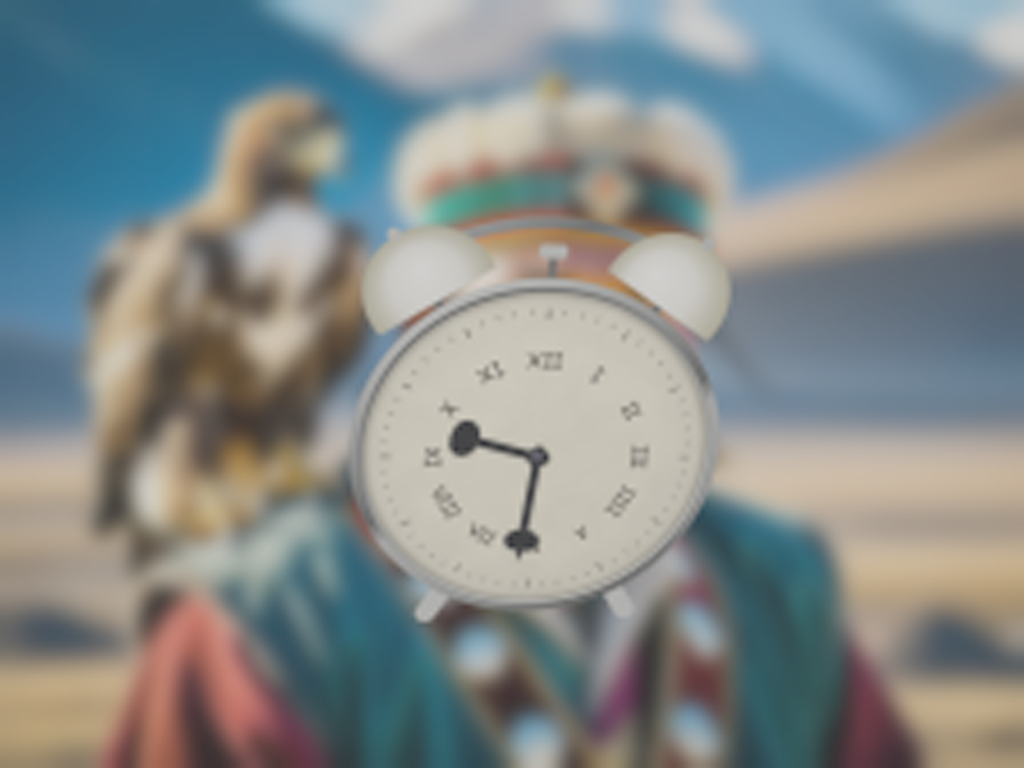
9:31
